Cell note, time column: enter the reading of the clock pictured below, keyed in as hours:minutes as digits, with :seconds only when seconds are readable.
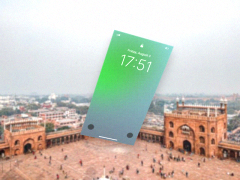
17:51
